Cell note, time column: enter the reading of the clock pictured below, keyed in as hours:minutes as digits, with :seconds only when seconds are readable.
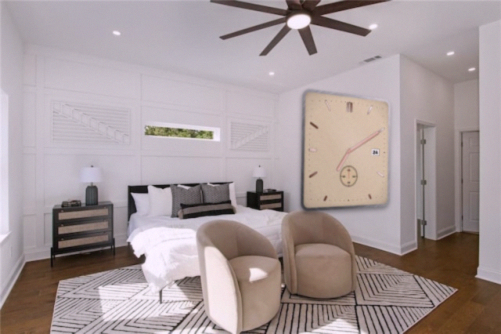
7:10
